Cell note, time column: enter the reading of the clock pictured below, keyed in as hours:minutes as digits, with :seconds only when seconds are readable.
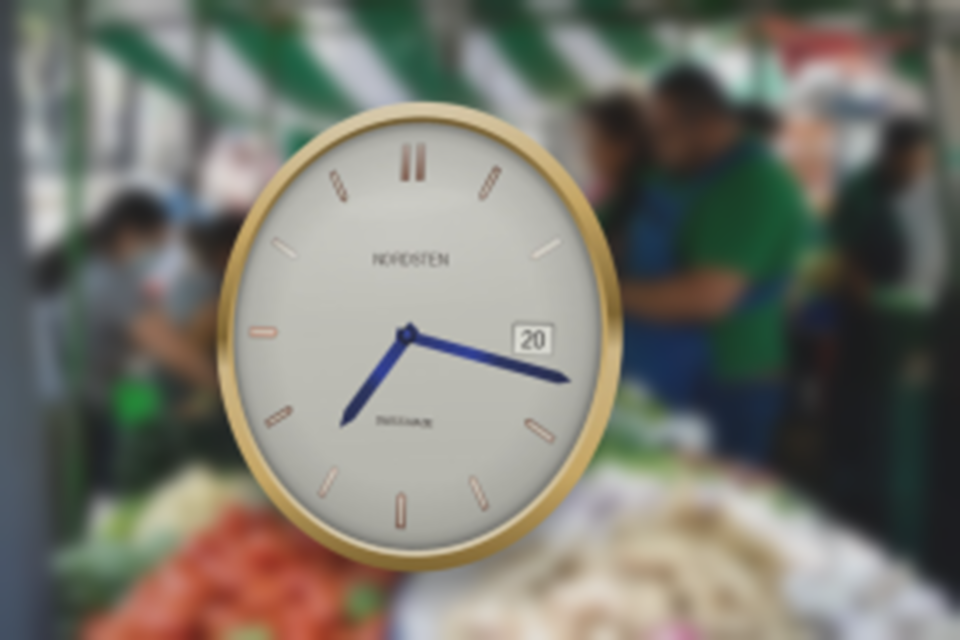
7:17
